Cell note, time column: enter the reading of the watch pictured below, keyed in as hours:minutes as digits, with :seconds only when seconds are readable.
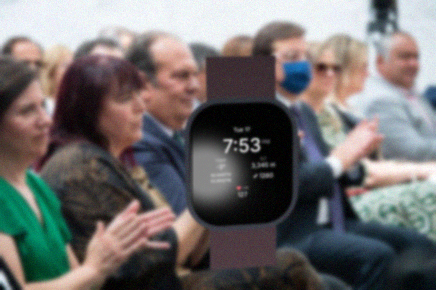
7:53
